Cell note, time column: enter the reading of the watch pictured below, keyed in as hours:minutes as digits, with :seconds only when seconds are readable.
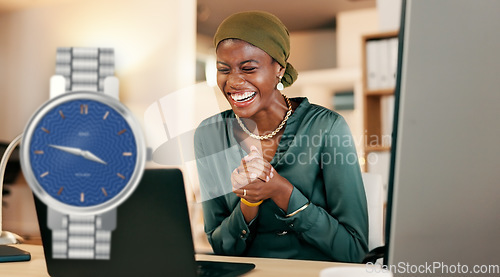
3:47
